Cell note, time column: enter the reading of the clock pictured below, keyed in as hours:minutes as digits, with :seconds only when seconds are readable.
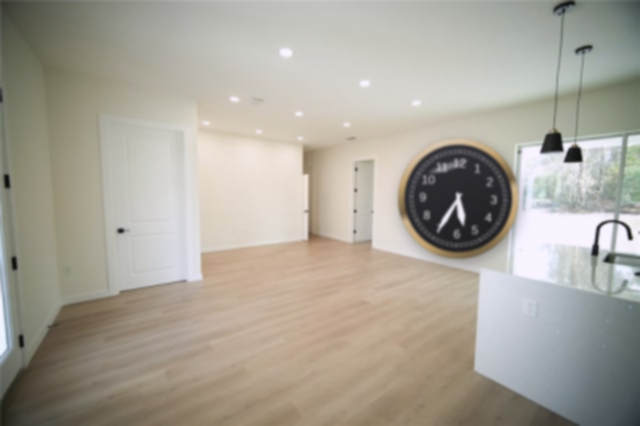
5:35
